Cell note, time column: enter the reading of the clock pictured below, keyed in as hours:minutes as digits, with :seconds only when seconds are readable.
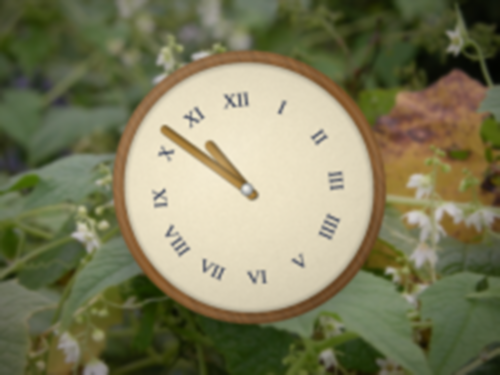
10:52
